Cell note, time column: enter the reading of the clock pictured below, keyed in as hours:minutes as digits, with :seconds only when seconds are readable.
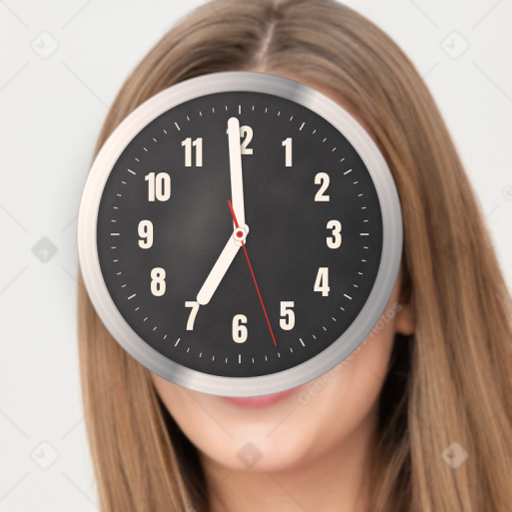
6:59:27
